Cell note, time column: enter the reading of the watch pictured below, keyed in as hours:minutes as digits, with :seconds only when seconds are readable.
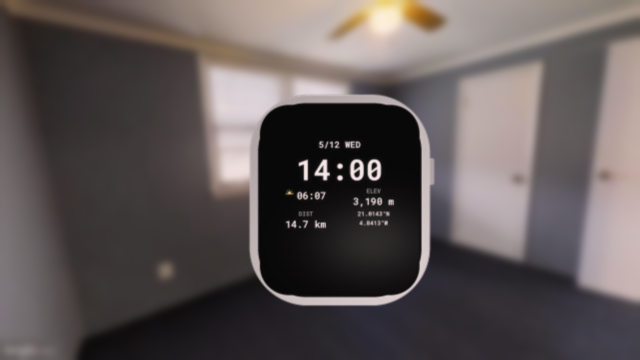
14:00
